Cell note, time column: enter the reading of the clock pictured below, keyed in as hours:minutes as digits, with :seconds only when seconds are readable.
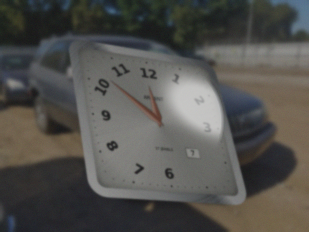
11:52
